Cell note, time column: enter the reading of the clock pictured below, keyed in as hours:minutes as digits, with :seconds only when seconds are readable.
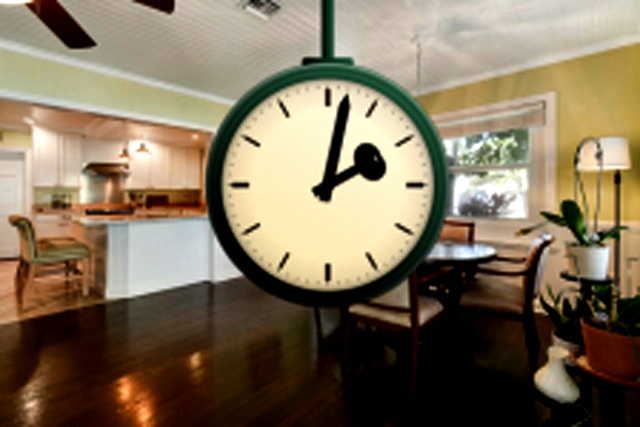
2:02
